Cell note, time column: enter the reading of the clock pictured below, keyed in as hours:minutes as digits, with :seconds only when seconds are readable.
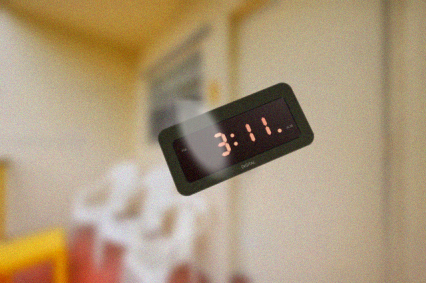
3:11
